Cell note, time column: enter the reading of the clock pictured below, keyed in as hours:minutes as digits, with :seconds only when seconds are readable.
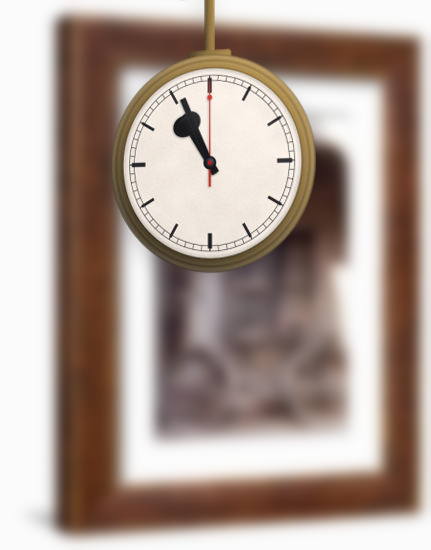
10:56:00
